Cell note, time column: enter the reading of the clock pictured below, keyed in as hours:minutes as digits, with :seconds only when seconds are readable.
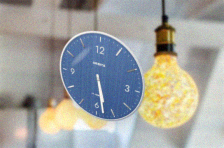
5:28
